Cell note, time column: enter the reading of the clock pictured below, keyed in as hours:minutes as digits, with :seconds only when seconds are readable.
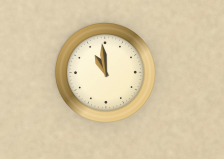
10:59
